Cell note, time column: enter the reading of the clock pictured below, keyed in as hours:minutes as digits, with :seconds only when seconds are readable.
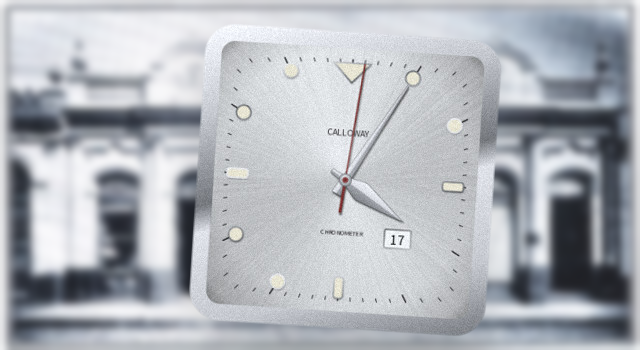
4:05:01
